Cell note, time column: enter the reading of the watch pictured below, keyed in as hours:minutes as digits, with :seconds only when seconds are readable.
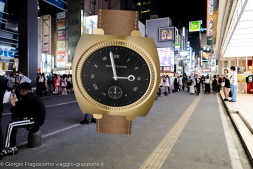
2:58
